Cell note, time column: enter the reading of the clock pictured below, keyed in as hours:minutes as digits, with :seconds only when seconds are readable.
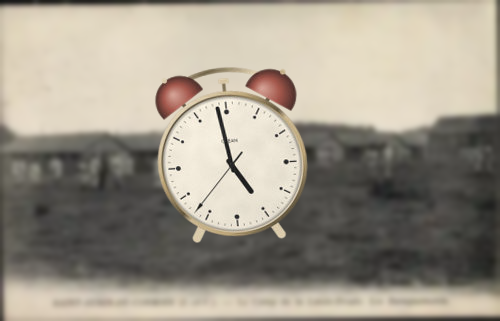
4:58:37
